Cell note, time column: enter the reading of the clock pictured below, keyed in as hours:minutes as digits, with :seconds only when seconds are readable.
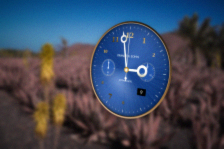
2:58
